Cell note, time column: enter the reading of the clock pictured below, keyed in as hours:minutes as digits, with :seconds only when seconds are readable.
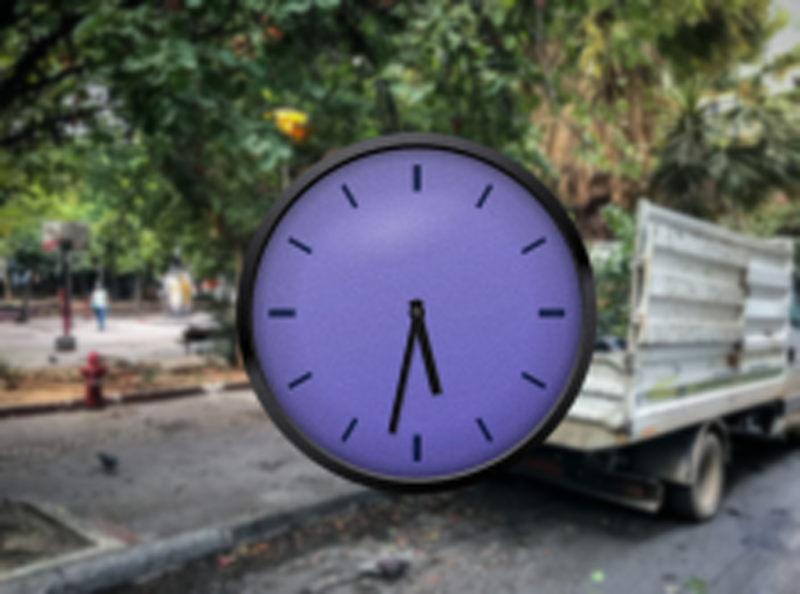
5:32
